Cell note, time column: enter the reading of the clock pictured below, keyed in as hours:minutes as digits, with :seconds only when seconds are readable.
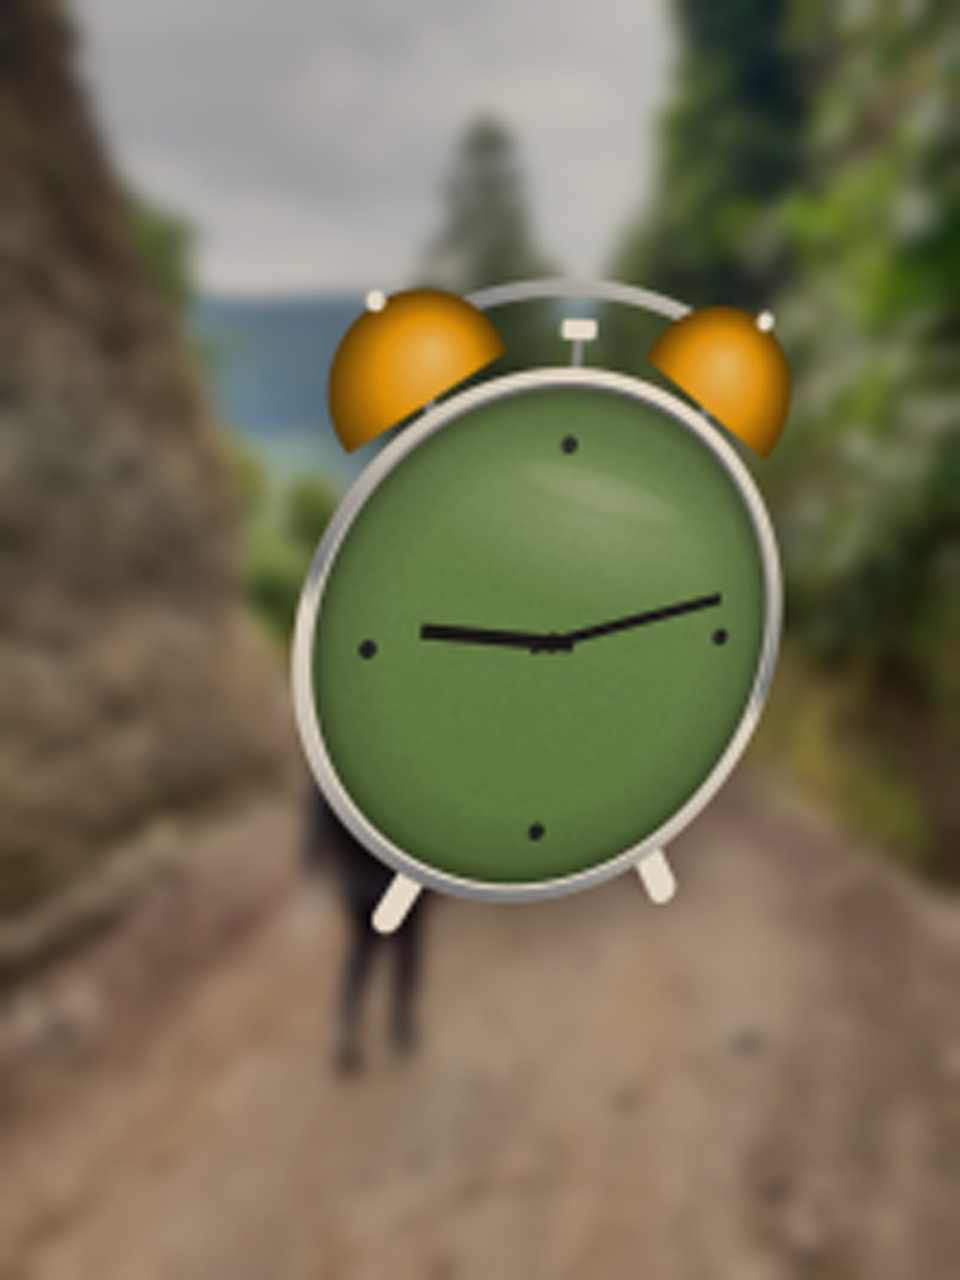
9:13
